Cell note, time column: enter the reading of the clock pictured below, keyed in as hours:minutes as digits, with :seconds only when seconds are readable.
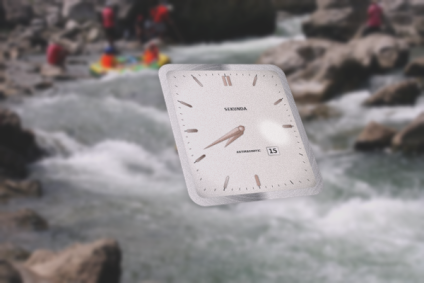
7:41
